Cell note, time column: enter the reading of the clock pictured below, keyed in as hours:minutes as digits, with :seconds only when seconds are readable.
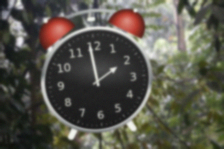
1:59
